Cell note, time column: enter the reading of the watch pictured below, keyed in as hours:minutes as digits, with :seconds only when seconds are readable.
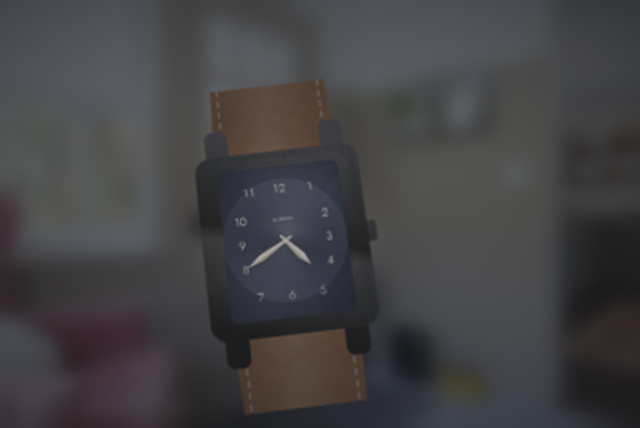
4:40
